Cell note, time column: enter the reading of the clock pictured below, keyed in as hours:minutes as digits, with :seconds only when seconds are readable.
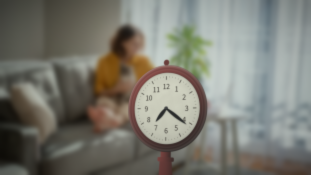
7:21
